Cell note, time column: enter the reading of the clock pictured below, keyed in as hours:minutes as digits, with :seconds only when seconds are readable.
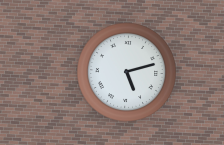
5:12
